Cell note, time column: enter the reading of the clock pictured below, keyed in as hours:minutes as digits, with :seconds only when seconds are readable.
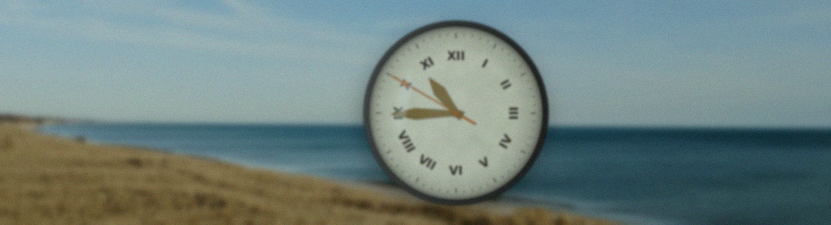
10:44:50
